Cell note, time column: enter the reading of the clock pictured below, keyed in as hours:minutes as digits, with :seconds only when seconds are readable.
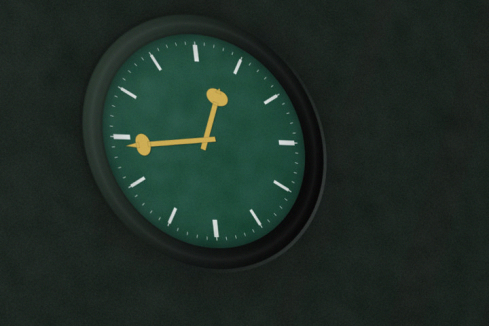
12:44
